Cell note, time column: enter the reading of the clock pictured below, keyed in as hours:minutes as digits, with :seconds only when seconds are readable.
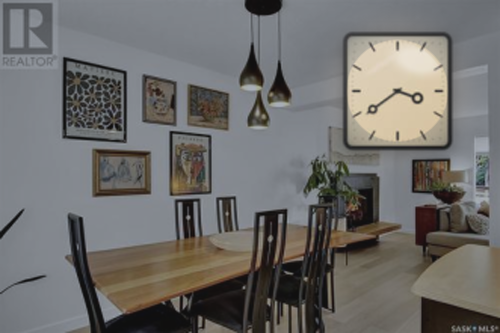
3:39
